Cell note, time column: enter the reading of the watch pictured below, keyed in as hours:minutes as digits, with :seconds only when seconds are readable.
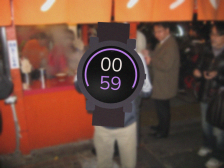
0:59
